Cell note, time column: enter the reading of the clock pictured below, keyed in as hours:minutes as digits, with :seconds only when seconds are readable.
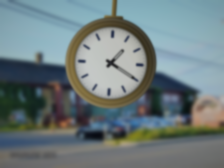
1:20
